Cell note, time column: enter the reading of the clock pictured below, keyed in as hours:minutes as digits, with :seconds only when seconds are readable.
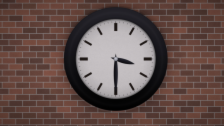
3:30
